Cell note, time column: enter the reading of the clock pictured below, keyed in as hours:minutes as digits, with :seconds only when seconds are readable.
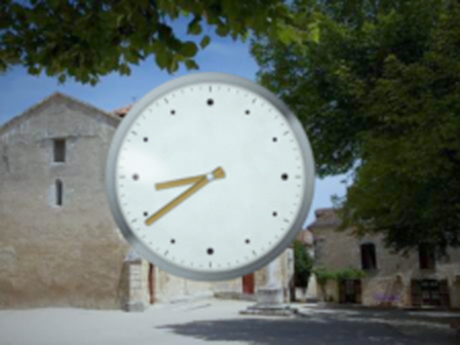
8:39
